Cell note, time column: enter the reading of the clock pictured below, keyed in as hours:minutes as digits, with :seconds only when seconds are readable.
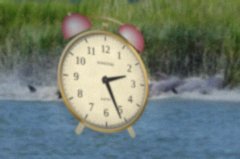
2:26
